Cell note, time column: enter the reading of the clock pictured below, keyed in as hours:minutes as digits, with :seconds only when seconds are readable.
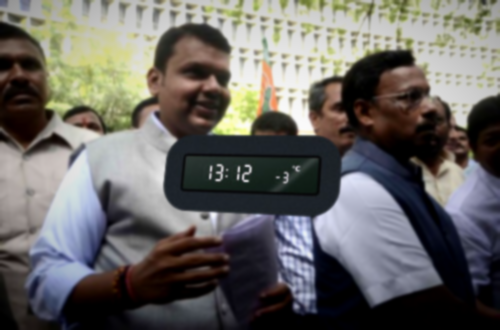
13:12
